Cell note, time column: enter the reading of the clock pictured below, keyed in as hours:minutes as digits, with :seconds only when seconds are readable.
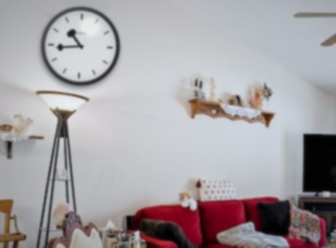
10:44
